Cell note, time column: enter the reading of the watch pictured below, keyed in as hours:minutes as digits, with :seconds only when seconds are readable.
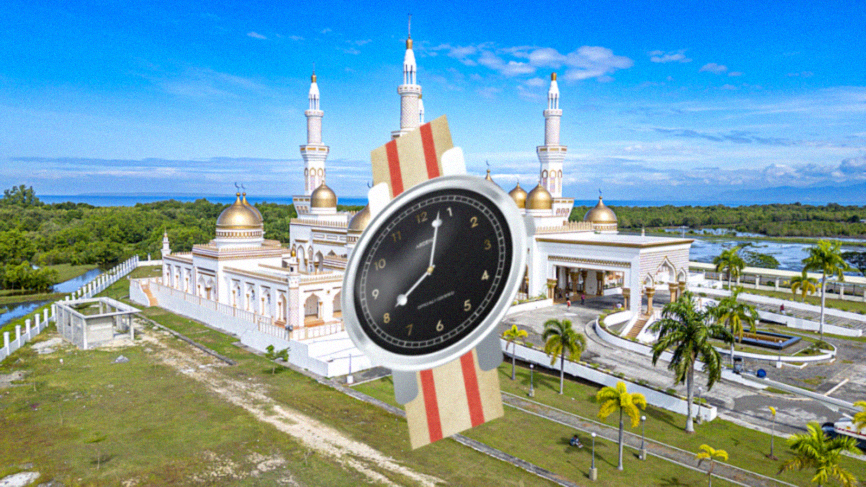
8:03
